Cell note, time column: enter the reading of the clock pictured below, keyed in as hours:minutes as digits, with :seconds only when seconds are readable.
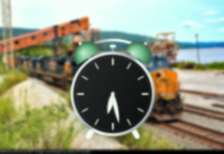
6:28
